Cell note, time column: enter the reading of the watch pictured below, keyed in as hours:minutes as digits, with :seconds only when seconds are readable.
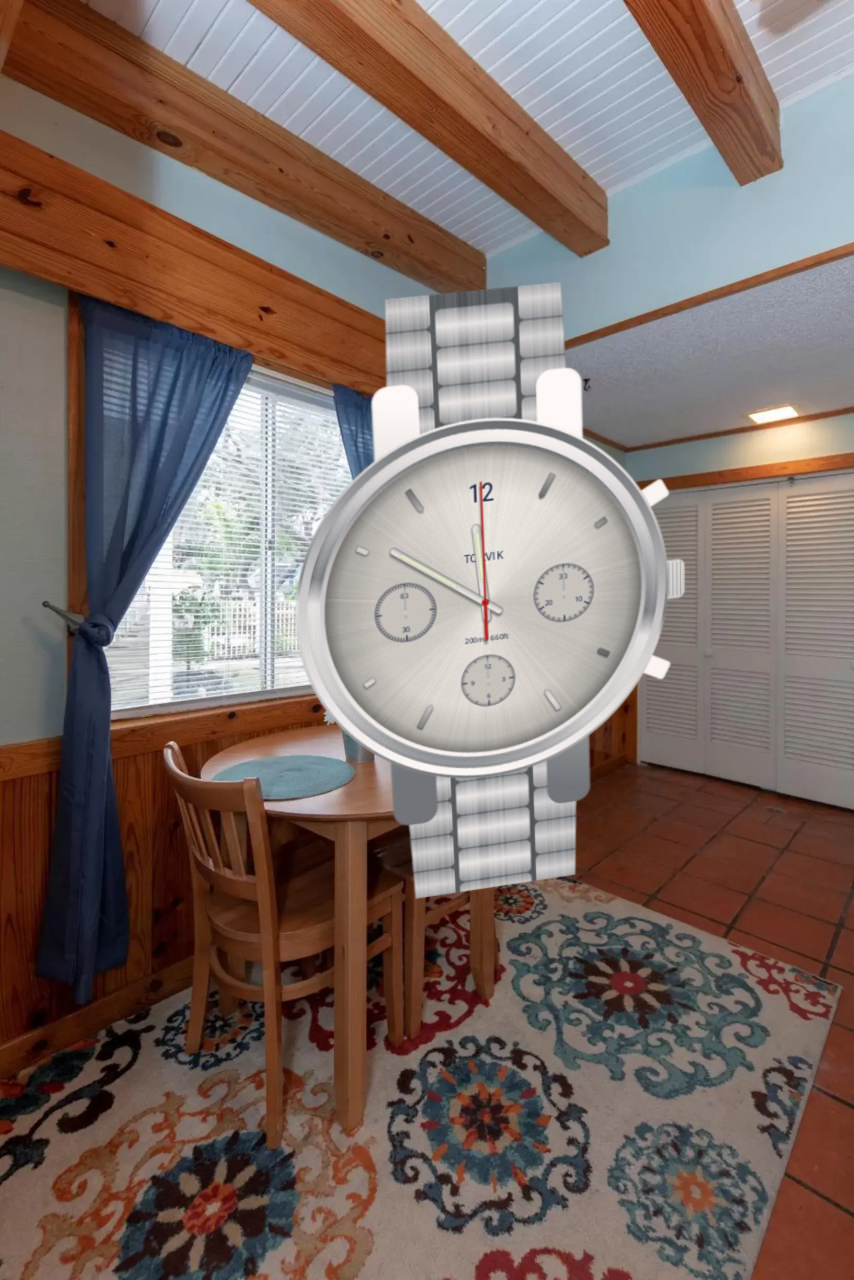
11:51
